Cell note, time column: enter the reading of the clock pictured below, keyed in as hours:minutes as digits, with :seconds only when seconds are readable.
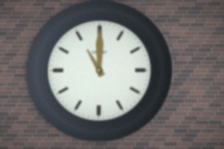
11:00
